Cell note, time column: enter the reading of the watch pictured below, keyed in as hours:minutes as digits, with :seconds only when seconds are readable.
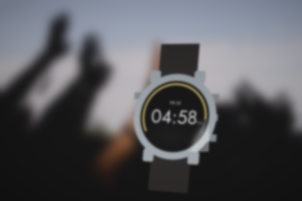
4:58
